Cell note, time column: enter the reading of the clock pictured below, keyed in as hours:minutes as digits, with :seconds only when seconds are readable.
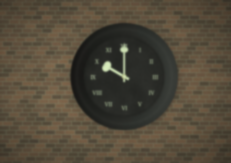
10:00
